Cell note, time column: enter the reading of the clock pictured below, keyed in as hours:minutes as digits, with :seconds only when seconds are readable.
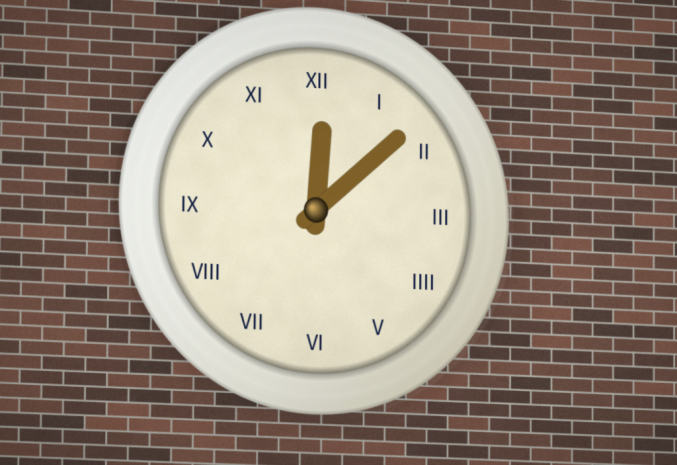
12:08
